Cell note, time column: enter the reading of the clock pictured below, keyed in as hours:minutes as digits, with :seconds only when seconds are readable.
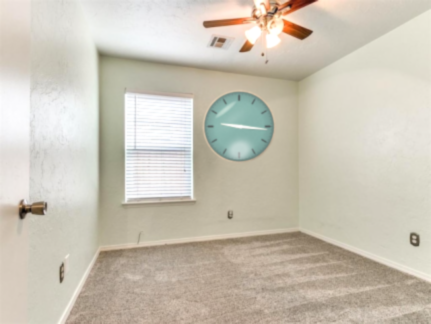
9:16
